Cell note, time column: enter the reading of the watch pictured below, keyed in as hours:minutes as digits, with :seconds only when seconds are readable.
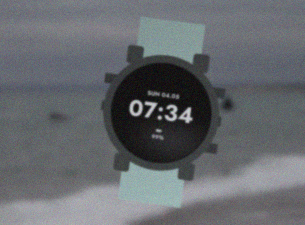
7:34
